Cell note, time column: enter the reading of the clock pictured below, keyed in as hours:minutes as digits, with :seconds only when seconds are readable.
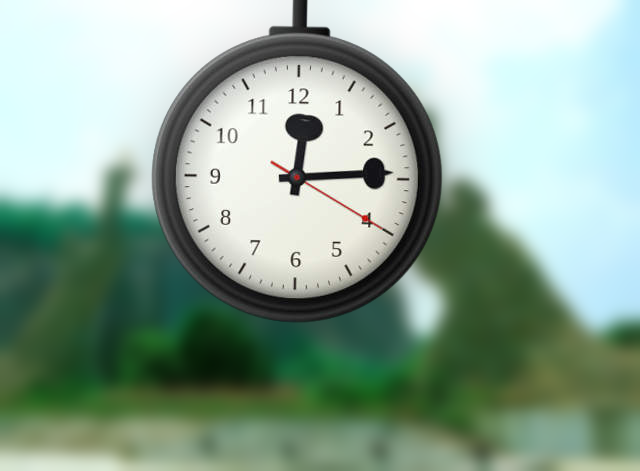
12:14:20
